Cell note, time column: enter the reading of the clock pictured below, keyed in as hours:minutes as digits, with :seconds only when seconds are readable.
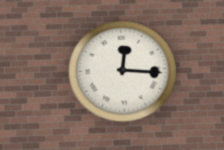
12:16
